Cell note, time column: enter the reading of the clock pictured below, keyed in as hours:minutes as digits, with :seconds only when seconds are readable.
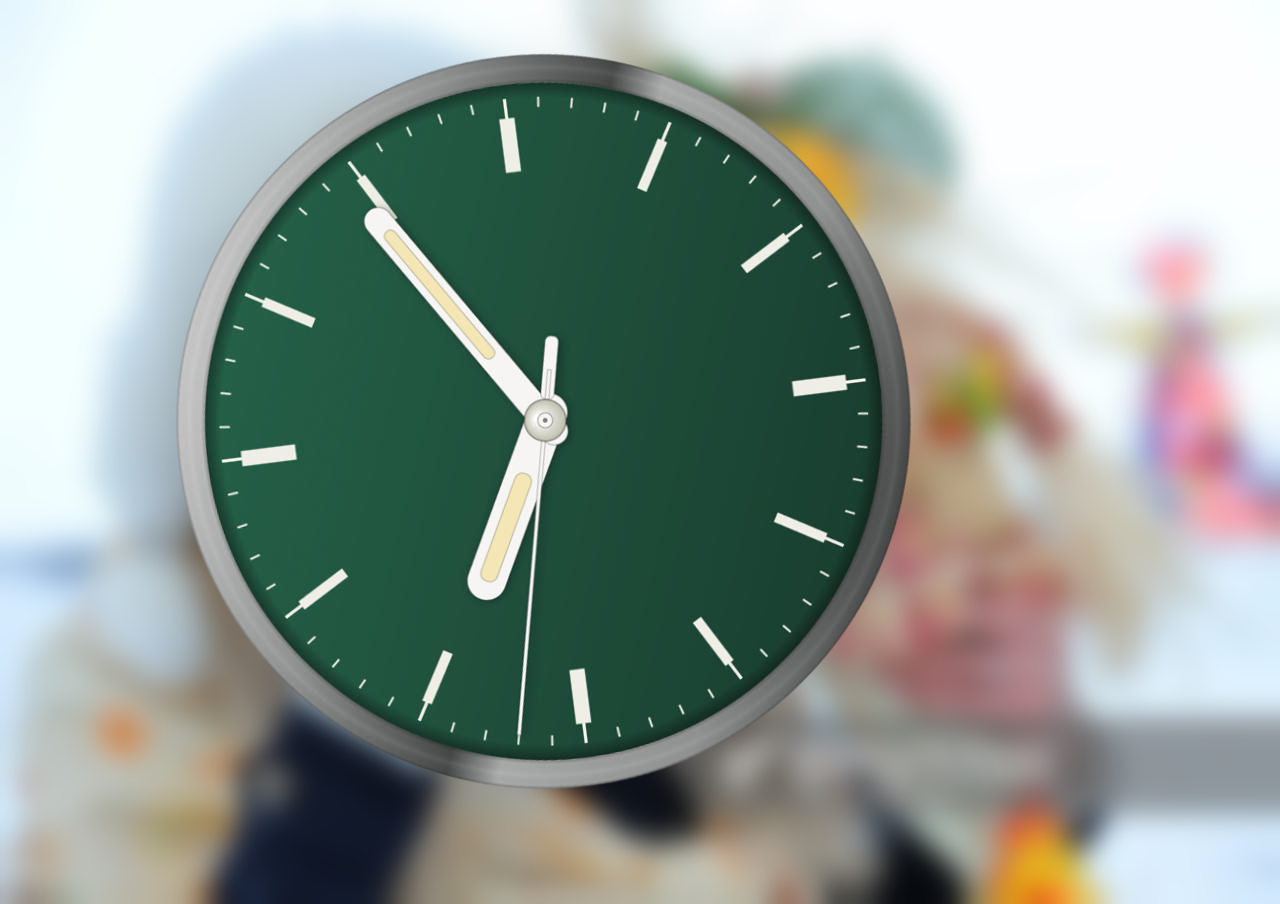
6:54:32
